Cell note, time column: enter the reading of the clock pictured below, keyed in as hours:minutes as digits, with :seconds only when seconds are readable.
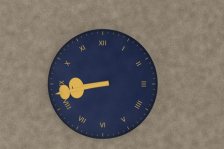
8:43
